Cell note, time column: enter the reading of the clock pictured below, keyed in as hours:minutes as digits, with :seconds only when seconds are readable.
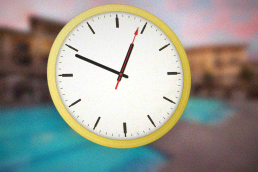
12:49:04
